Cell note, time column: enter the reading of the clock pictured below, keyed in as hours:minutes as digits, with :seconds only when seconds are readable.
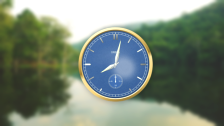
8:02
